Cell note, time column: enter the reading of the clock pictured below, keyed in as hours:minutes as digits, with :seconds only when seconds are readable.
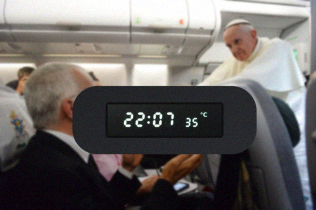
22:07
